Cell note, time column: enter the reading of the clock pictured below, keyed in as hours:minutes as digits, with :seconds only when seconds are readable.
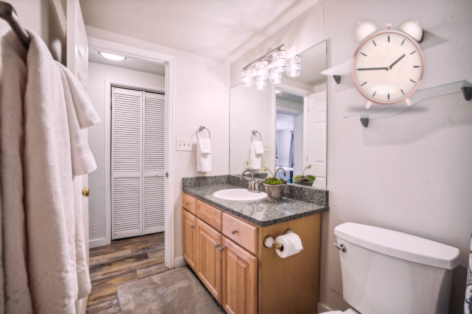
1:45
